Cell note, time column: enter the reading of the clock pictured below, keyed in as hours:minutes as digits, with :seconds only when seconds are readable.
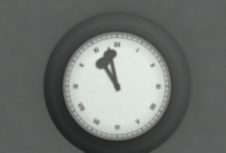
10:58
